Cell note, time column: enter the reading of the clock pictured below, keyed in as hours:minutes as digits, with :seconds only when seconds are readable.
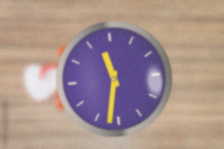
11:32
